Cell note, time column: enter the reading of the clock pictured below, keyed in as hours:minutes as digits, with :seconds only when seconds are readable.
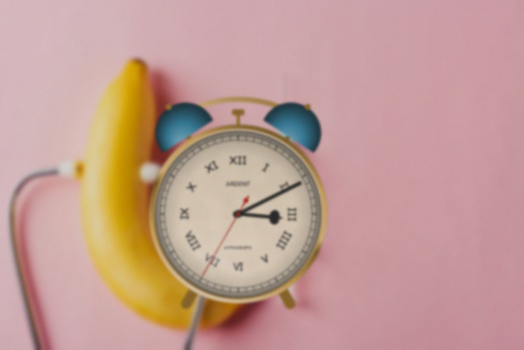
3:10:35
